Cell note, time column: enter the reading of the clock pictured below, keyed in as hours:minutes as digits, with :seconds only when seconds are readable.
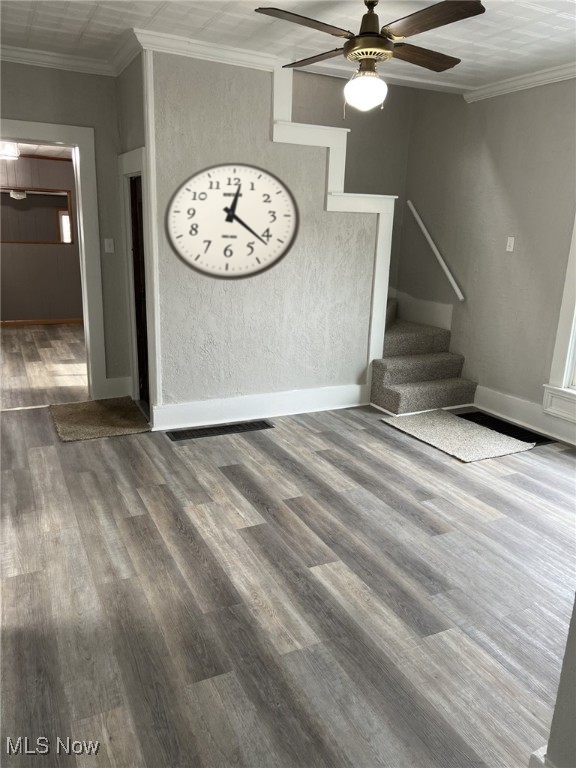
12:22
